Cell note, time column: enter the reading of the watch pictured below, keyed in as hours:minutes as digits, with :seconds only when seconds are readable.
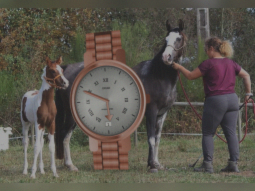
5:49
